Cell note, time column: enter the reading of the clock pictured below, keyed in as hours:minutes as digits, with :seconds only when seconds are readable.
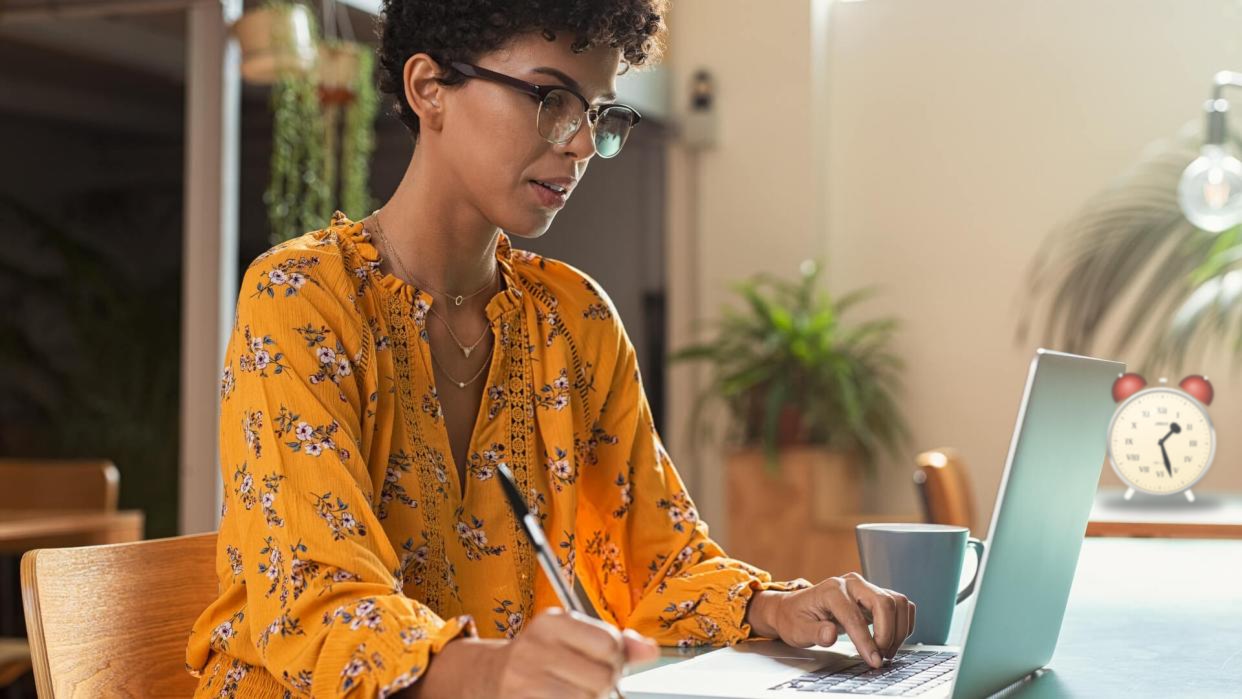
1:27
